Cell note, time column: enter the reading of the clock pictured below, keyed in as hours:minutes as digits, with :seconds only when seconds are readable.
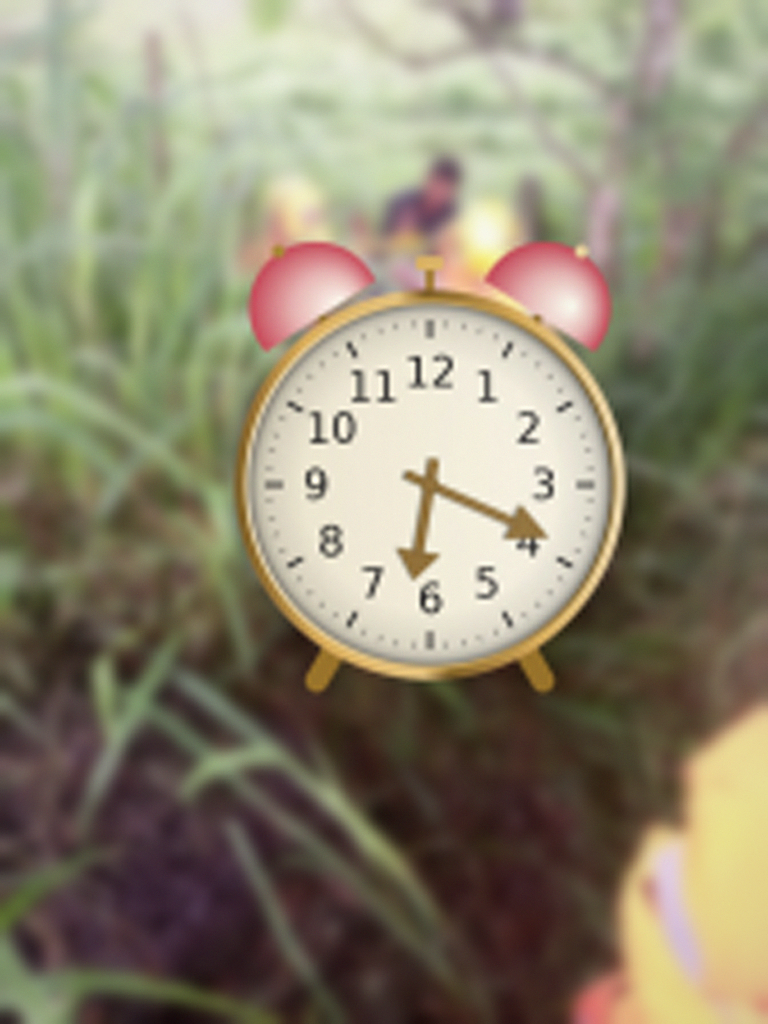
6:19
